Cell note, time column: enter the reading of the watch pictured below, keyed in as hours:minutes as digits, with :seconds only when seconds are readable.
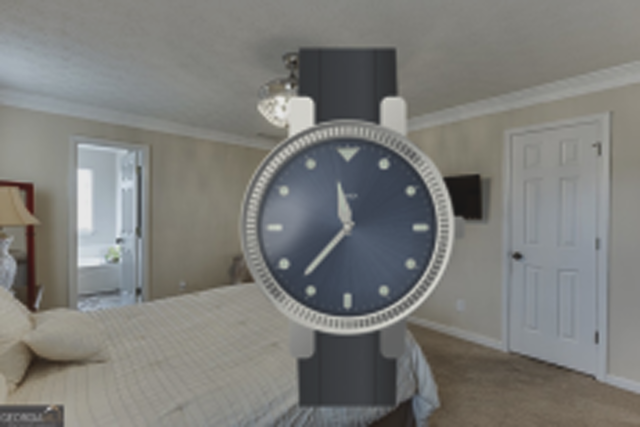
11:37
